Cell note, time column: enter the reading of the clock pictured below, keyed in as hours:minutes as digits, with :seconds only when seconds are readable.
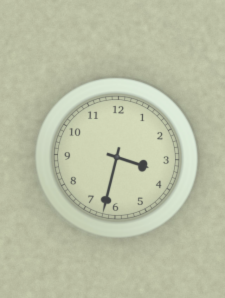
3:32
